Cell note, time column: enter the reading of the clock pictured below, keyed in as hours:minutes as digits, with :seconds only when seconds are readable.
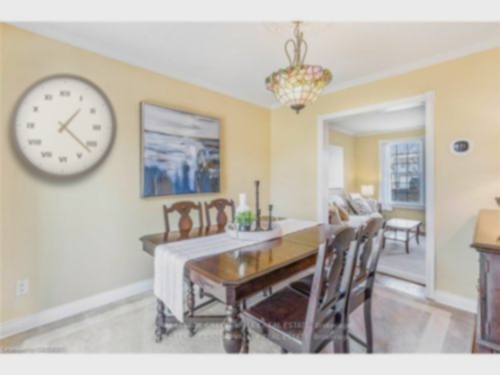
1:22
